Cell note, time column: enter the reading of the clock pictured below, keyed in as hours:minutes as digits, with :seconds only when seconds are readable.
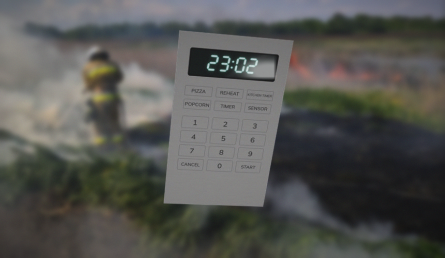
23:02
